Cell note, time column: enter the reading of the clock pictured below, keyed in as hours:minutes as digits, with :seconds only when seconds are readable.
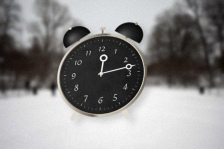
12:13
